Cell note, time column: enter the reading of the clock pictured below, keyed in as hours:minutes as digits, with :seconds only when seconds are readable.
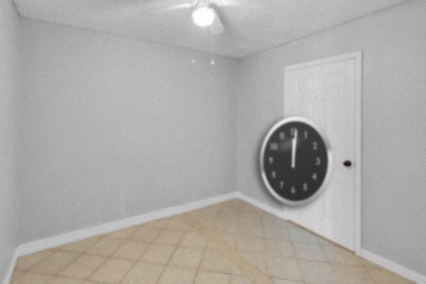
12:01
